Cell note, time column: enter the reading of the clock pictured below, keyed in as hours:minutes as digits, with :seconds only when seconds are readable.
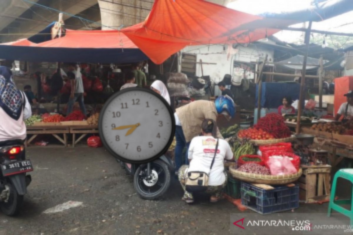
7:44
